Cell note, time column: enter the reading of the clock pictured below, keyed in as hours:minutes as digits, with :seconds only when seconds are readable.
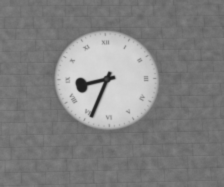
8:34
